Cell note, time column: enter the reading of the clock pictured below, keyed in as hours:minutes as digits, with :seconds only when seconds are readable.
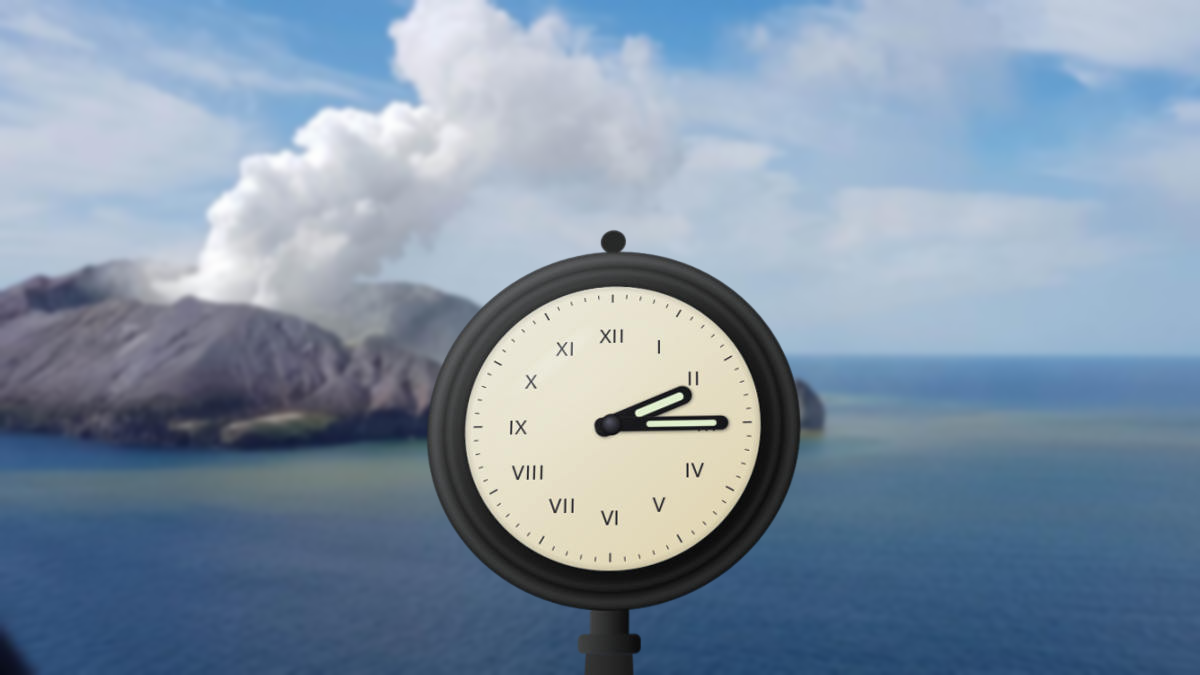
2:15
